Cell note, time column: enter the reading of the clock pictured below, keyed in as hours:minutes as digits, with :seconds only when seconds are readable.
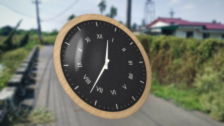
12:37
